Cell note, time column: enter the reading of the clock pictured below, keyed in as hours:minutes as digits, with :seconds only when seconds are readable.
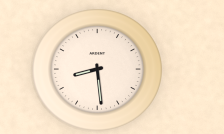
8:29
